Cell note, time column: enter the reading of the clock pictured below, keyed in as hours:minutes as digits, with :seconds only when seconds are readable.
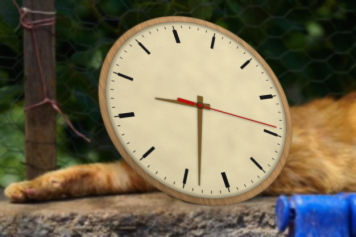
9:33:19
